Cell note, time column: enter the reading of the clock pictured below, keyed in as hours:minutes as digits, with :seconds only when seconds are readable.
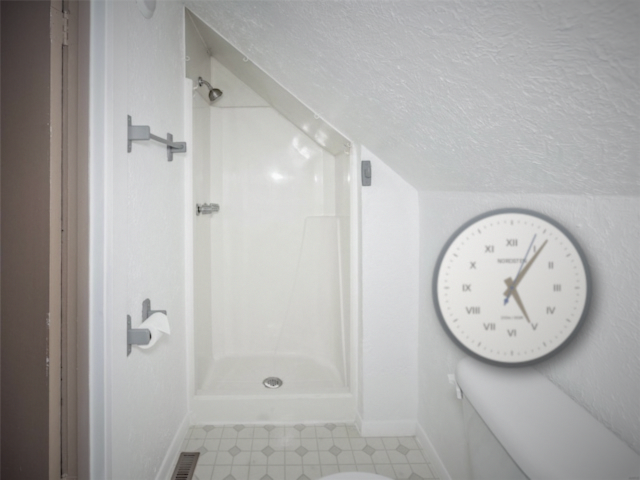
5:06:04
